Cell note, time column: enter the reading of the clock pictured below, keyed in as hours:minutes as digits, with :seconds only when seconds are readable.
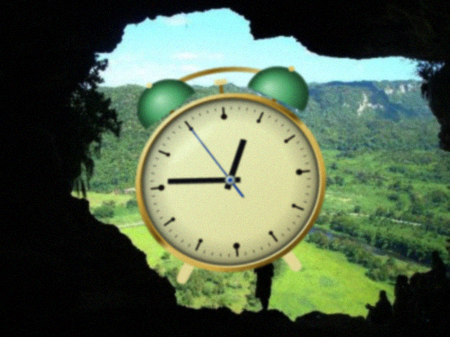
12:45:55
